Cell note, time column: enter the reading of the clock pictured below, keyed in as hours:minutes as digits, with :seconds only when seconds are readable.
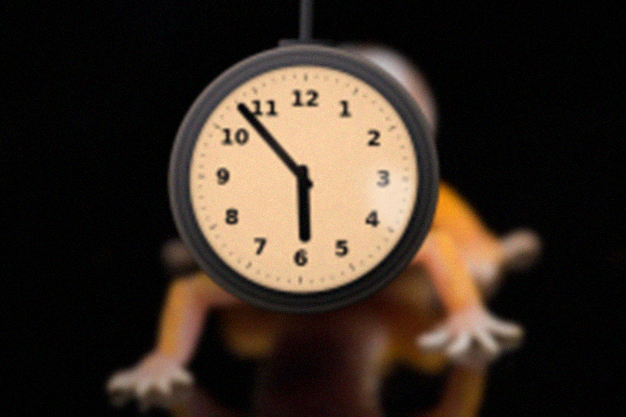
5:53
